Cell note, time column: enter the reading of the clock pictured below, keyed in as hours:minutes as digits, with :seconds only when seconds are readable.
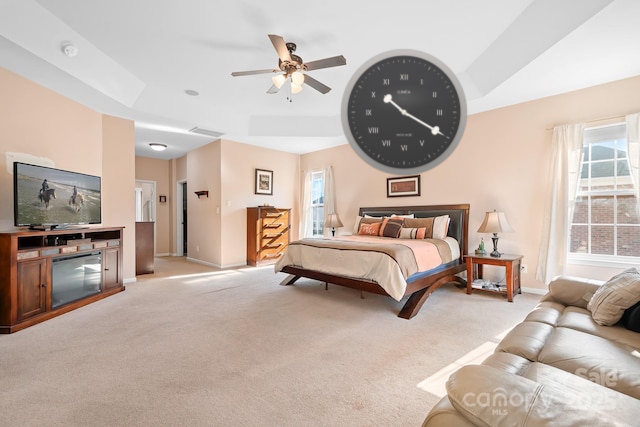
10:20
